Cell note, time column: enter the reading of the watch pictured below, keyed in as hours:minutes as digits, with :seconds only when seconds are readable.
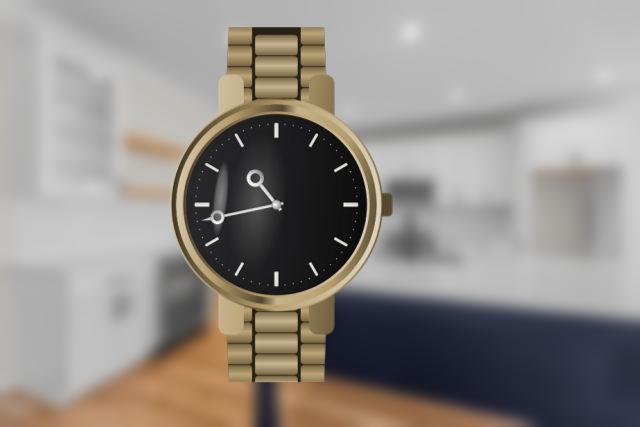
10:43
